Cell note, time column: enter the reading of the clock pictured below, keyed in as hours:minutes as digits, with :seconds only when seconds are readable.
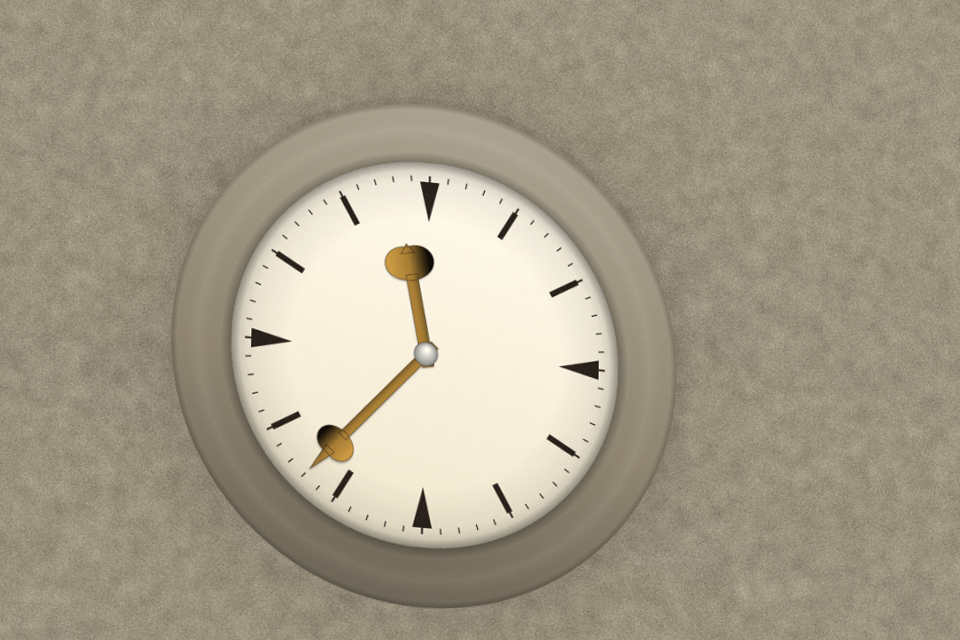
11:37
